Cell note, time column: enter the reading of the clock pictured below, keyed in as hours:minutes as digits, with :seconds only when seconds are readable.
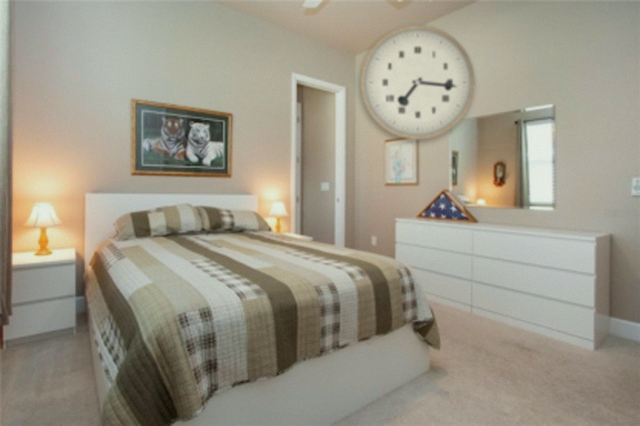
7:16
